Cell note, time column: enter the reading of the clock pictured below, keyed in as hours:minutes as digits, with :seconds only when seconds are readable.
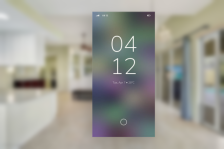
4:12
